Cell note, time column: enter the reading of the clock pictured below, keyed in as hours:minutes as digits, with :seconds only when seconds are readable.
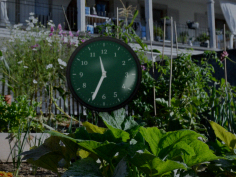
11:34
